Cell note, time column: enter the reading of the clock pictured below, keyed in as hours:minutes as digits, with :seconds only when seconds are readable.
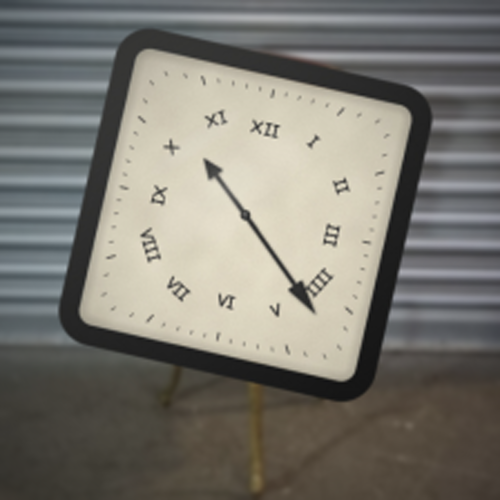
10:22
